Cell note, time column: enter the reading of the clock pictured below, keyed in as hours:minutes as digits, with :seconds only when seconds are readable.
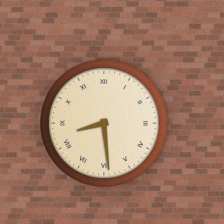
8:29
